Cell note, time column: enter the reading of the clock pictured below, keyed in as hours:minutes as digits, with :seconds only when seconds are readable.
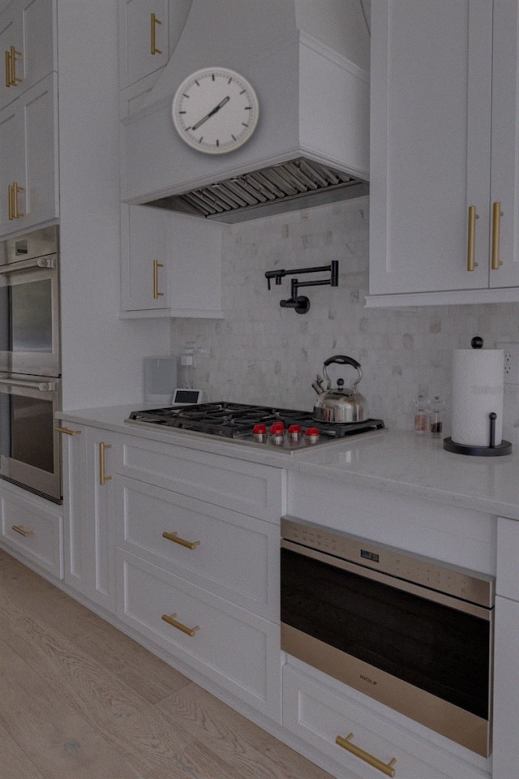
1:39
